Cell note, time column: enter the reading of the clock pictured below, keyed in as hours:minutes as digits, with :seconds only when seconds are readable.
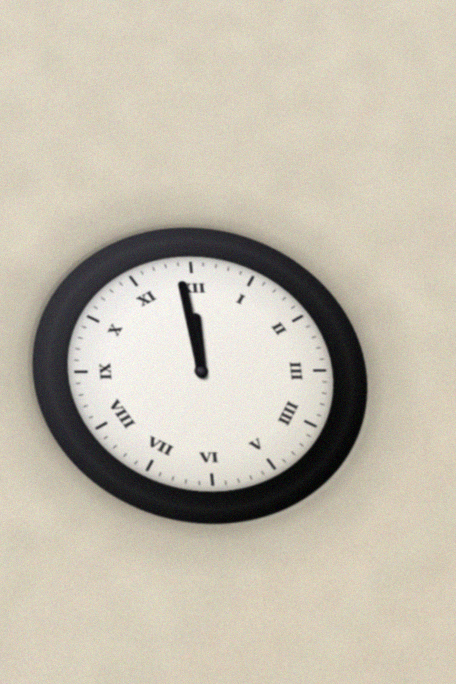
11:59
